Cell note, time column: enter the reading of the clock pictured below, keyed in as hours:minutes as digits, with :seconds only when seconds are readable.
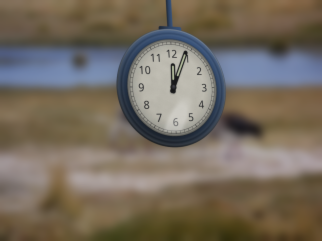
12:04
